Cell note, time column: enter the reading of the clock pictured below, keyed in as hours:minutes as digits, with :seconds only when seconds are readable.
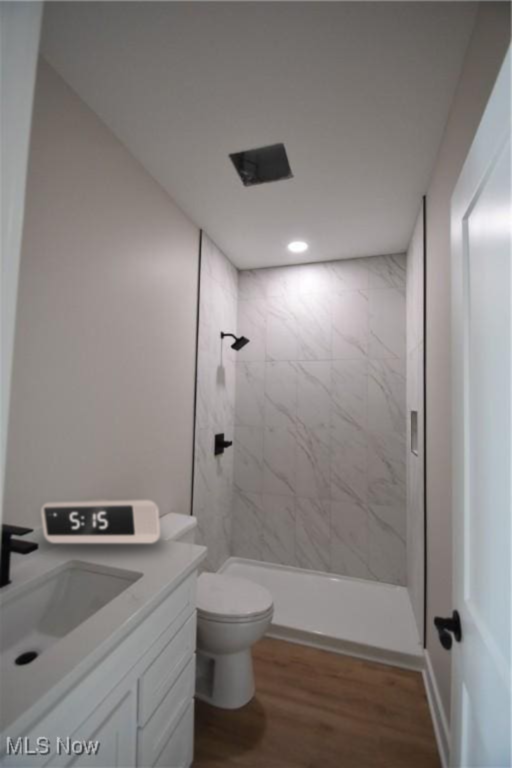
5:15
